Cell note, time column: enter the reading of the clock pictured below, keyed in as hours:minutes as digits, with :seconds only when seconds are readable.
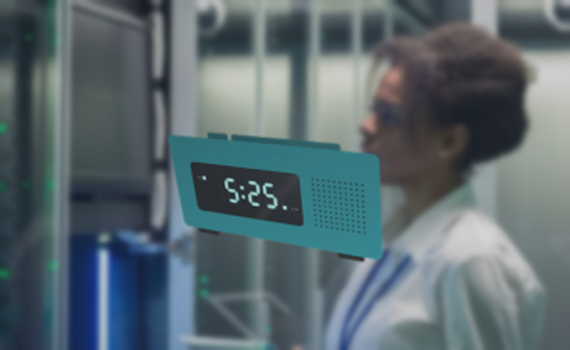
5:25
